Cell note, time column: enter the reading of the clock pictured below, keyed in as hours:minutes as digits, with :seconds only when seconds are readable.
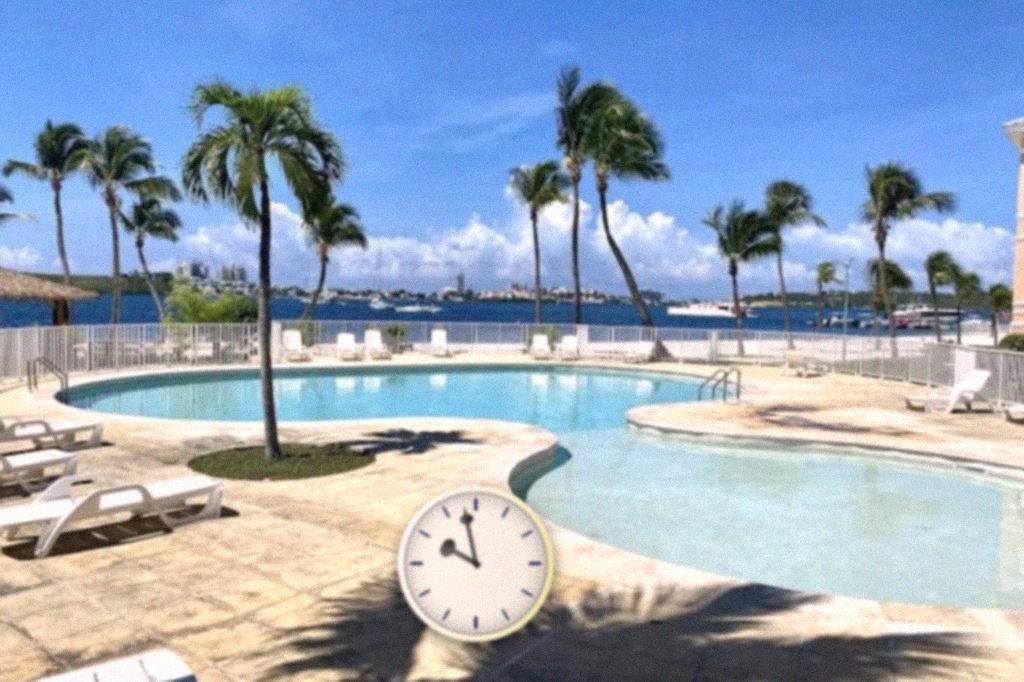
9:58
